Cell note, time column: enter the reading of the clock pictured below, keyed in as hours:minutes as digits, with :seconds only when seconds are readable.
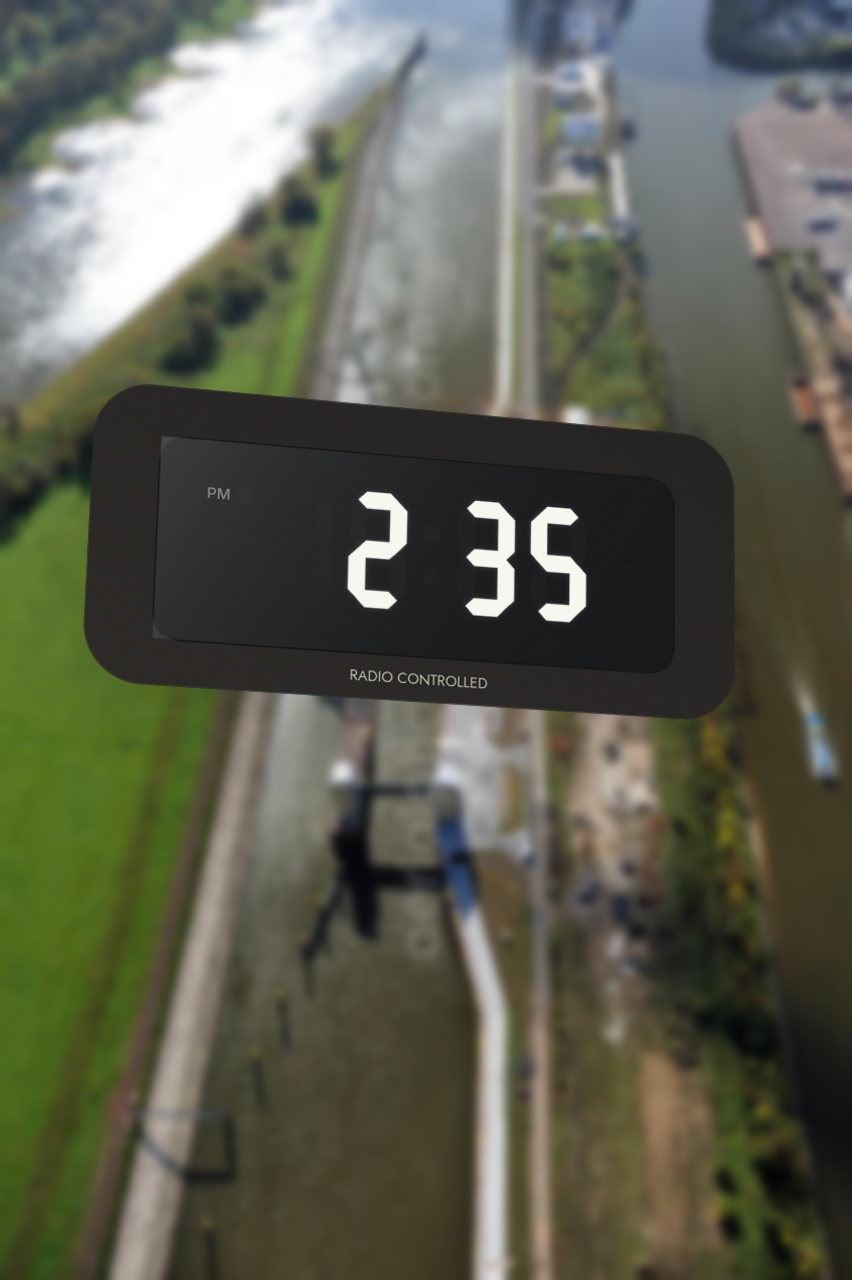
2:35
